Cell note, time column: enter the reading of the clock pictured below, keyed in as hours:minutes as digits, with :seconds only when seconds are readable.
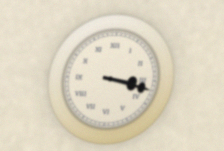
3:17
